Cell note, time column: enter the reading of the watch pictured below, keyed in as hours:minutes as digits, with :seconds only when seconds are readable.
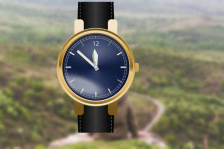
11:52
